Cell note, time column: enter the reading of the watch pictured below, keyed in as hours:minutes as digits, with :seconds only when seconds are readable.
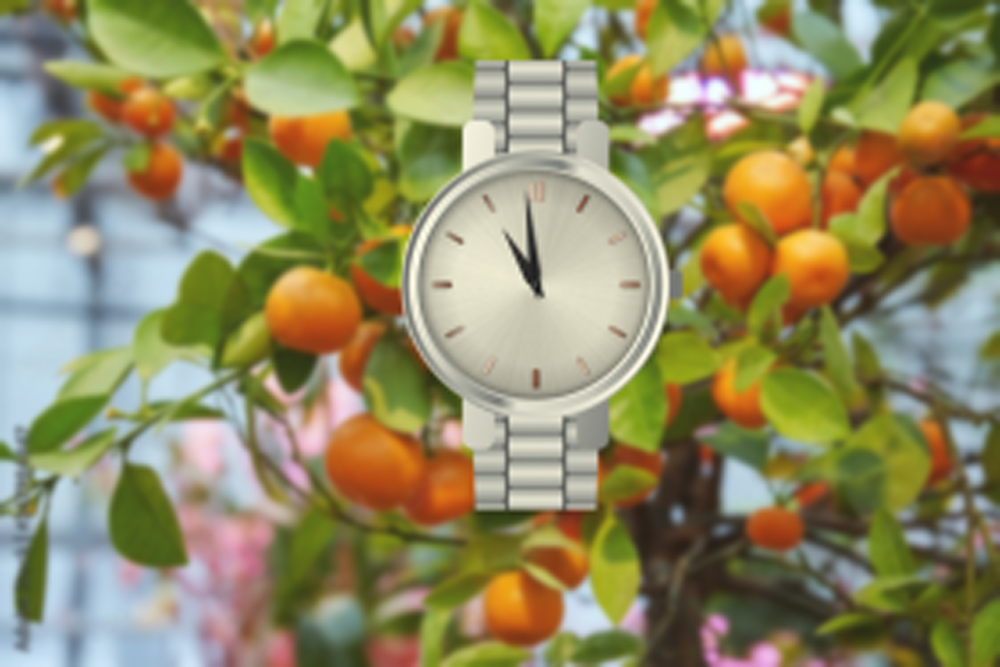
10:59
